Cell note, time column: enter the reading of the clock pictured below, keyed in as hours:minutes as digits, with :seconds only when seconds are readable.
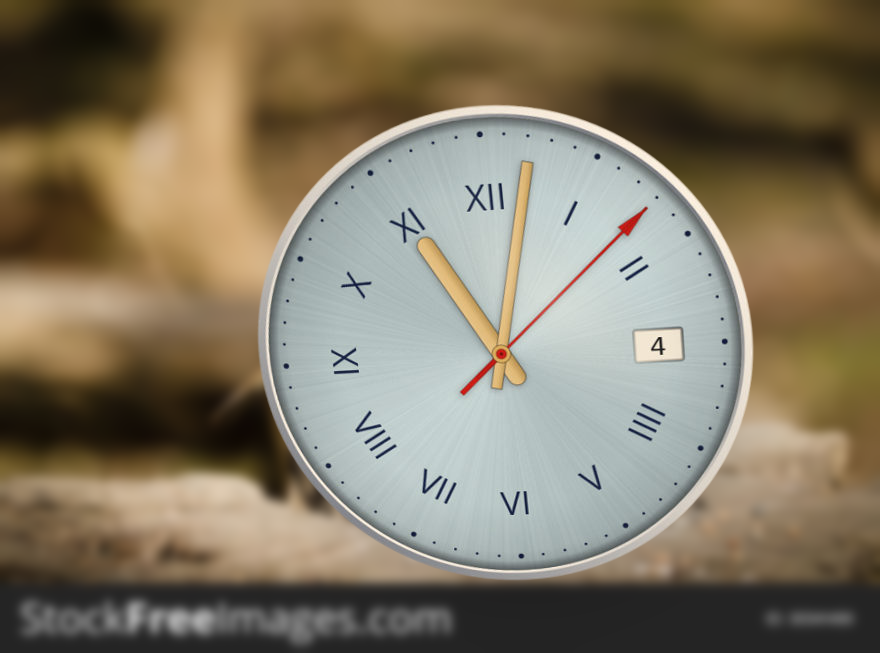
11:02:08
